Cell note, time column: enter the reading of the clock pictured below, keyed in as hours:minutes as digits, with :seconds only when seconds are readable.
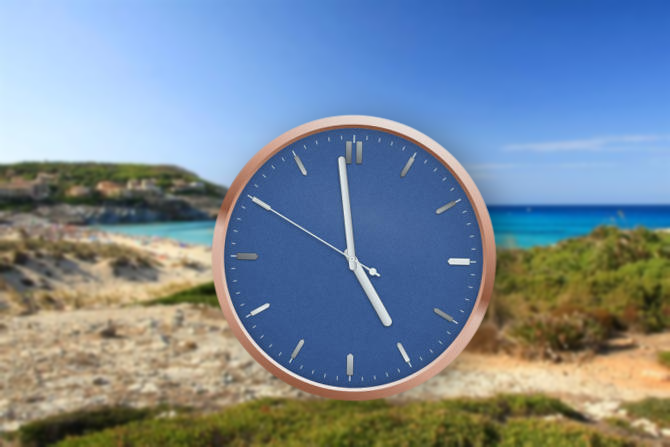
4:58:50
